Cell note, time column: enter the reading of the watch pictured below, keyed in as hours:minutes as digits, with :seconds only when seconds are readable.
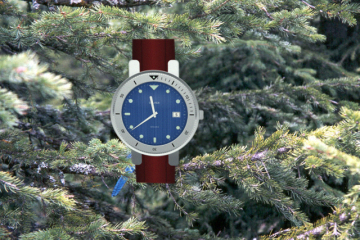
11:39
